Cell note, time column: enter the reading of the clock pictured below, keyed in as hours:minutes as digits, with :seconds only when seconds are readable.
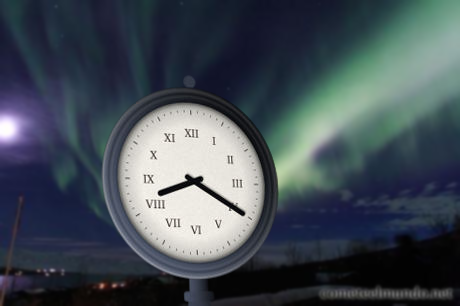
8:20
